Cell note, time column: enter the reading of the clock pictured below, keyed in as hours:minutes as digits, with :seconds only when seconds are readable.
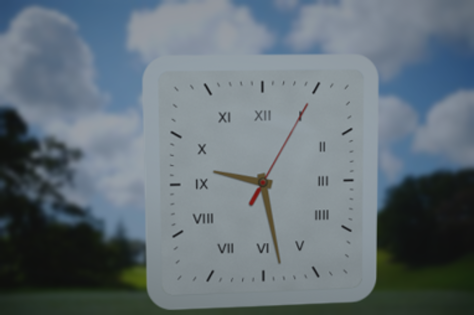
9:28:05
